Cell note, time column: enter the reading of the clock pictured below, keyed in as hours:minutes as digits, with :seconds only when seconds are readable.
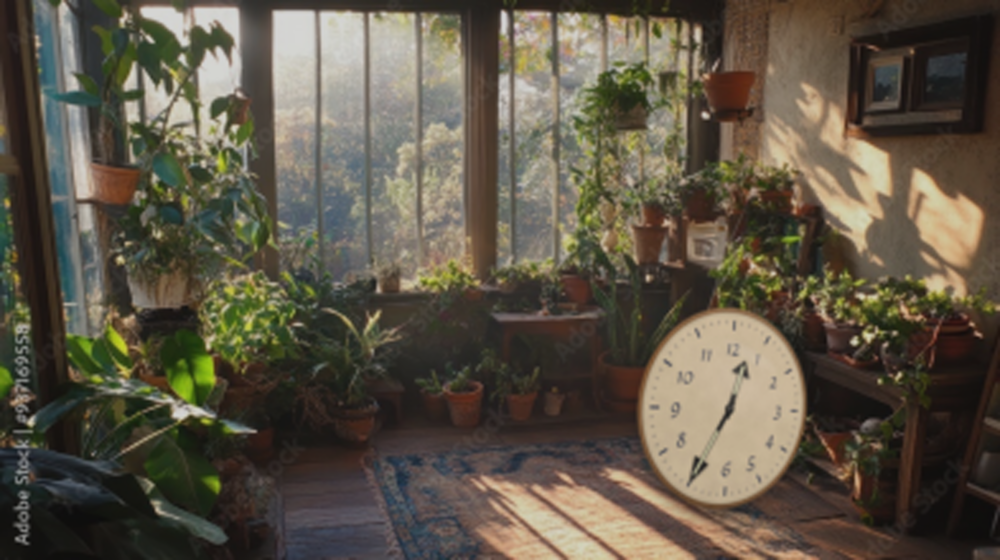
12:35
